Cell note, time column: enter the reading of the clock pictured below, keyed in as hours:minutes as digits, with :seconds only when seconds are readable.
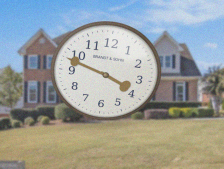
3:48
